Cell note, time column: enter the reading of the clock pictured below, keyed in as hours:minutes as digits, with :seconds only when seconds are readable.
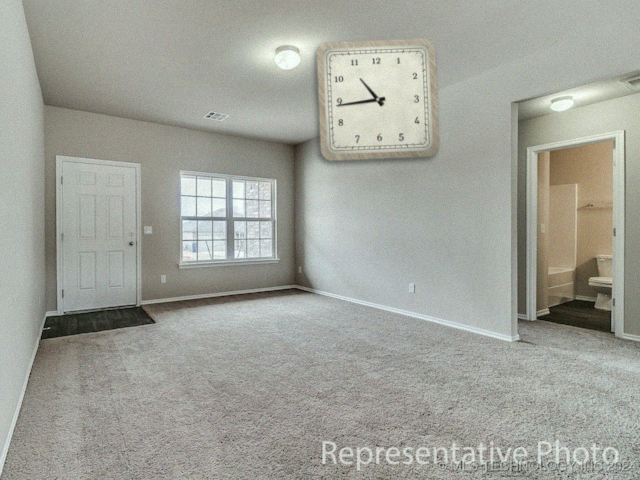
10:44
